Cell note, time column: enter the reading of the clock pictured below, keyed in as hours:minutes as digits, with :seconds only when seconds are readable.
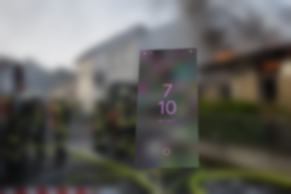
7:10
